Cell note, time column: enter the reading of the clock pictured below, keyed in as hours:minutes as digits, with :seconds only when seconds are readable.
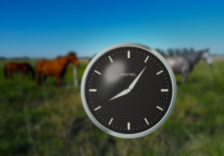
8:06
